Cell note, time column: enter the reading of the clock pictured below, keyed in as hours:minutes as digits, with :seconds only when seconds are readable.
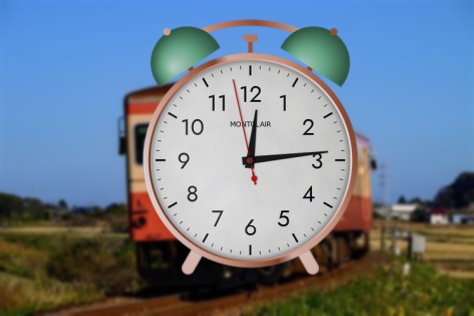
12:13:58
